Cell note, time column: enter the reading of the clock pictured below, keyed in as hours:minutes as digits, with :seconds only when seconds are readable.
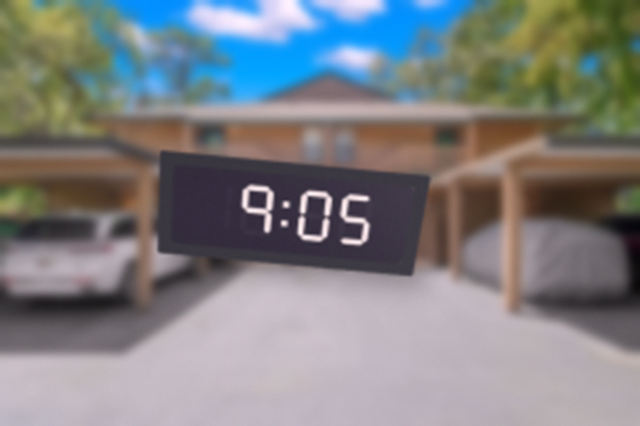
9:05
